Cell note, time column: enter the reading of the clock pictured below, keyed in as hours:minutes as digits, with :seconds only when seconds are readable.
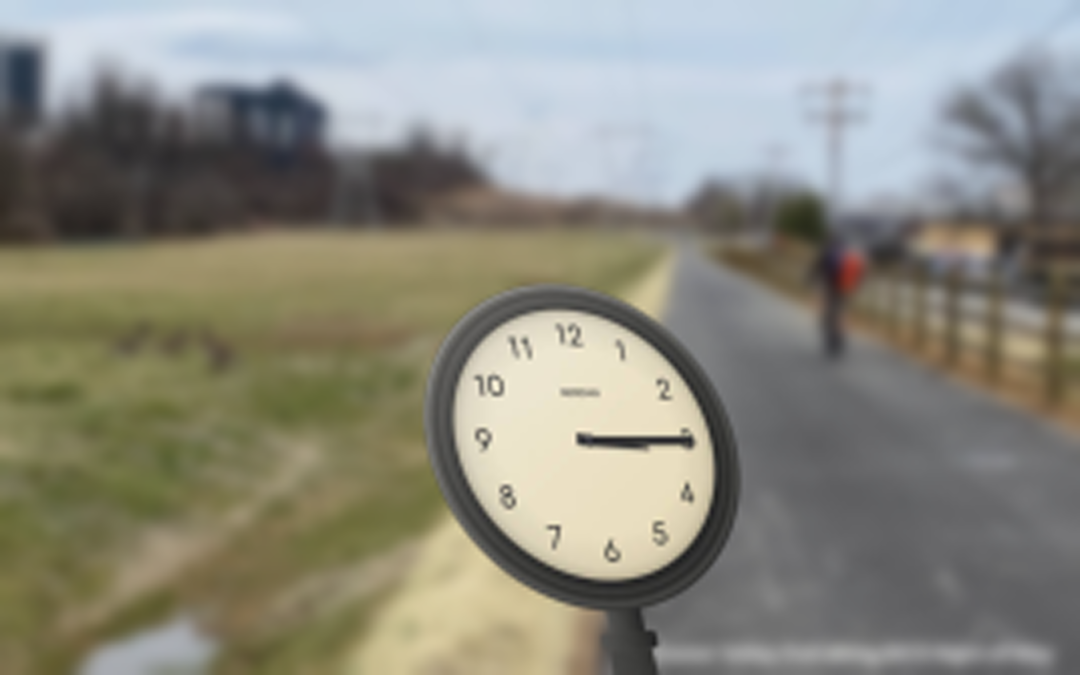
3:15
